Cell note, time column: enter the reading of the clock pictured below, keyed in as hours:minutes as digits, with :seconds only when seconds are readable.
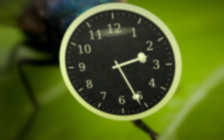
2:26
